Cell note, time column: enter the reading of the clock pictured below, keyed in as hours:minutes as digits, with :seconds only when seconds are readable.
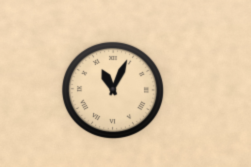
11:04
